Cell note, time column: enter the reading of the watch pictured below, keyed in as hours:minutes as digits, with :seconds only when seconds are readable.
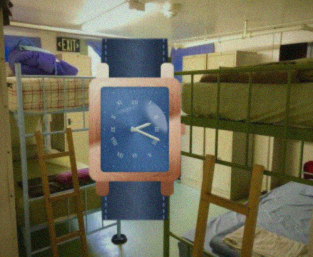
2:19
